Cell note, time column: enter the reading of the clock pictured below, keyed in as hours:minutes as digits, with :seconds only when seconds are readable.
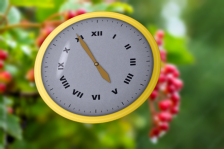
4:55
